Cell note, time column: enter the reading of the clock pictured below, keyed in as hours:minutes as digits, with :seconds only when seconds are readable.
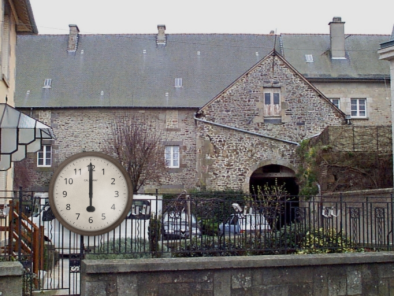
6:00
